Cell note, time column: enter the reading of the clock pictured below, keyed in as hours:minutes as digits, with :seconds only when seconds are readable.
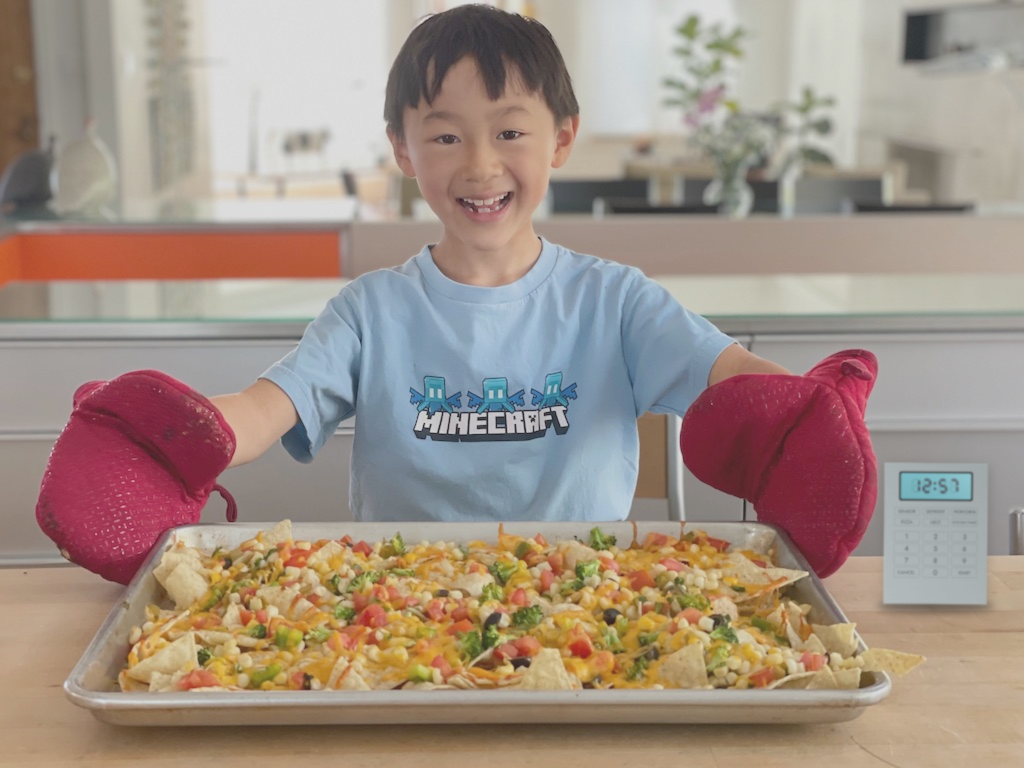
12:57
